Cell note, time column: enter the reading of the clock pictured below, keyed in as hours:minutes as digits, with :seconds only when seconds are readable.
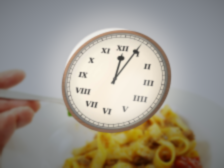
12:04
